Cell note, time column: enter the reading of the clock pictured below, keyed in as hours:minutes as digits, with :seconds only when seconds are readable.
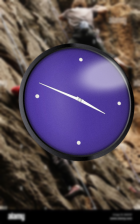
3:48
